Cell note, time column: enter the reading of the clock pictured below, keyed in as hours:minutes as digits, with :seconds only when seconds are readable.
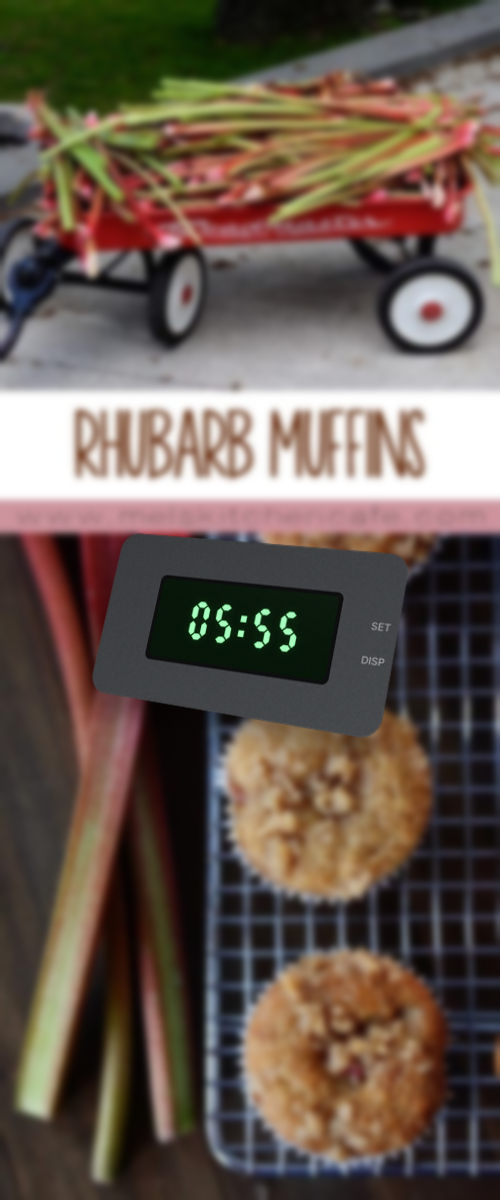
5:55
